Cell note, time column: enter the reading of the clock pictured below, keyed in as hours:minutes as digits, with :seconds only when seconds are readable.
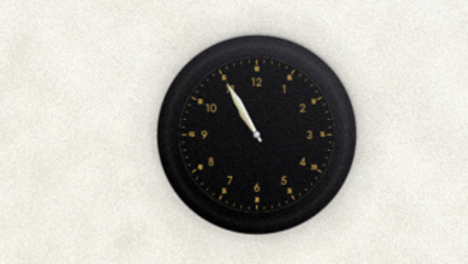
10:55
